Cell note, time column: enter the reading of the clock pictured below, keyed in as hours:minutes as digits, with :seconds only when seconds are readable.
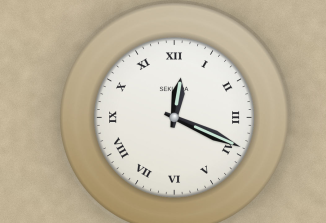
12:19
